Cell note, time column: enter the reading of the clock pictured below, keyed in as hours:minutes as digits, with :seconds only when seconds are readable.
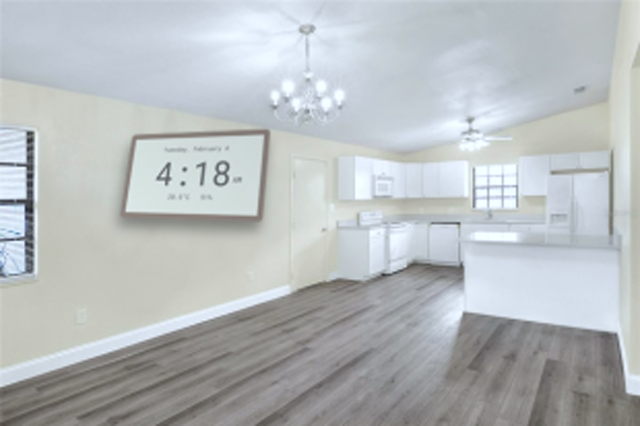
4:18
